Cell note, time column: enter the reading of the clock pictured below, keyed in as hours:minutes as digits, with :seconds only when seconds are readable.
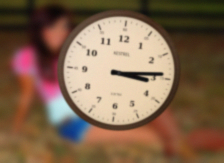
3:14
